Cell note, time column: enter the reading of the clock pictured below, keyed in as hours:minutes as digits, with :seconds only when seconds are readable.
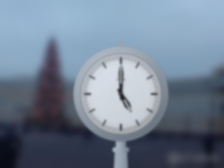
5:00
